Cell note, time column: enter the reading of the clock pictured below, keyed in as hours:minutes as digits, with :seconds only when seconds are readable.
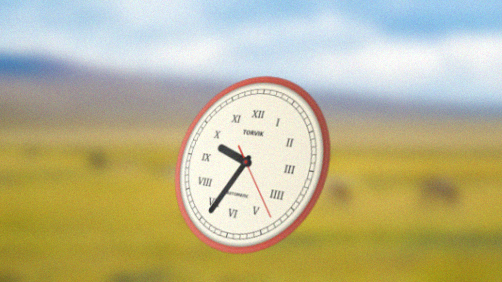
9:34:23
